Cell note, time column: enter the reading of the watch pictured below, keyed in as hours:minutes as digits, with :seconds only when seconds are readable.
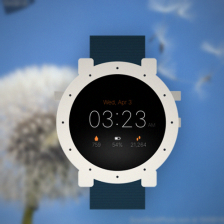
3:23
